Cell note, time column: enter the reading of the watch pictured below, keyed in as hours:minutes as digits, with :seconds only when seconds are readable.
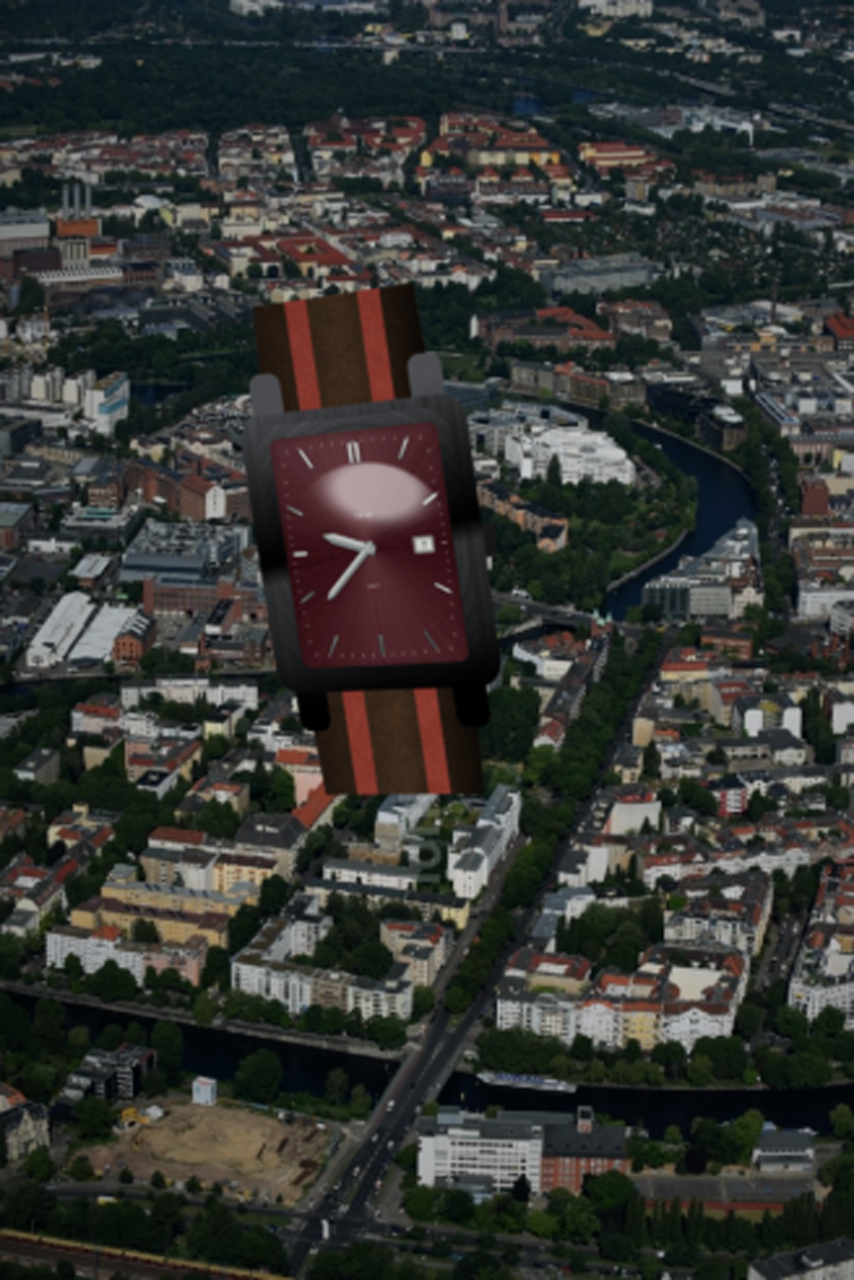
9:38
